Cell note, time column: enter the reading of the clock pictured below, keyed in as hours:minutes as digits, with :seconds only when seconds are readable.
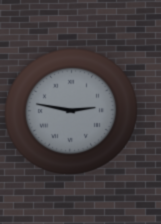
2:47
